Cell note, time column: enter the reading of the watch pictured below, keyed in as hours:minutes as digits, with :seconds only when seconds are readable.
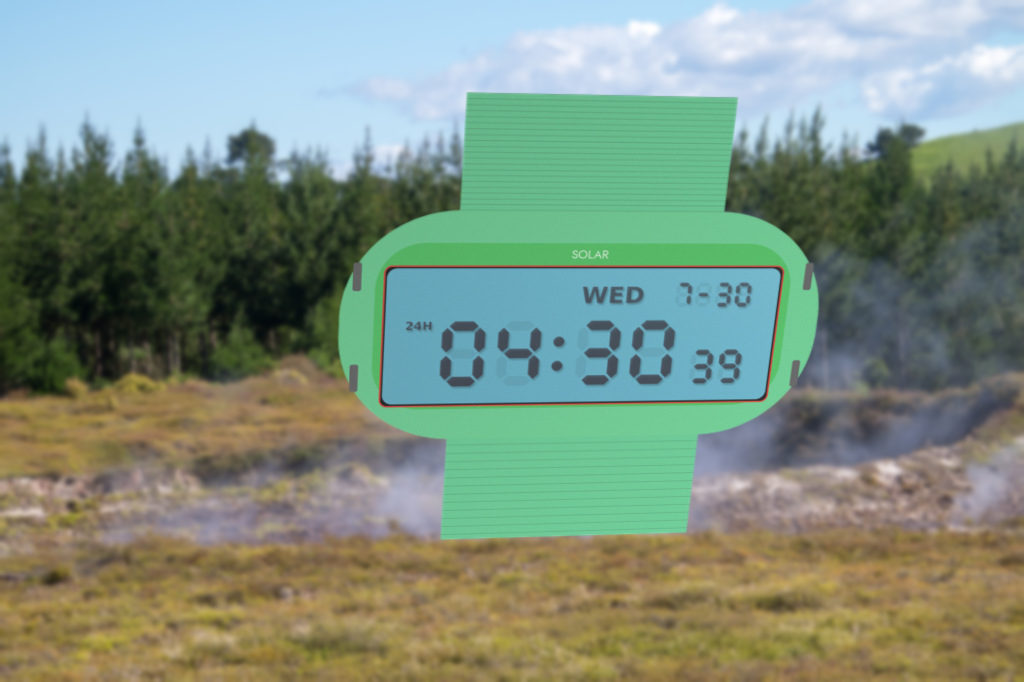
4:30:39
